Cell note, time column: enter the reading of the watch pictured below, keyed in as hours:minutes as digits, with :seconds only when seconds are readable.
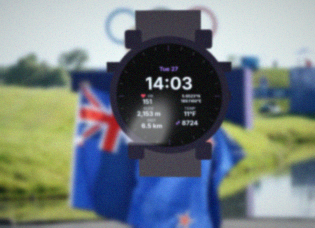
14:03
